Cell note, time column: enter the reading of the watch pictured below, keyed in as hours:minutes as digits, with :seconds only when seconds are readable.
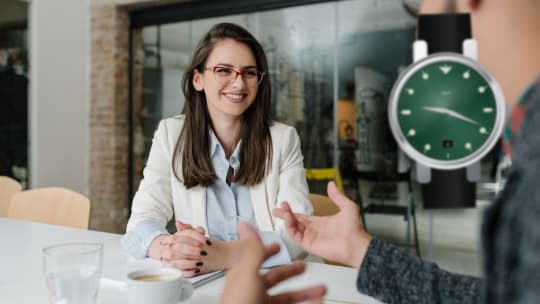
9:19
